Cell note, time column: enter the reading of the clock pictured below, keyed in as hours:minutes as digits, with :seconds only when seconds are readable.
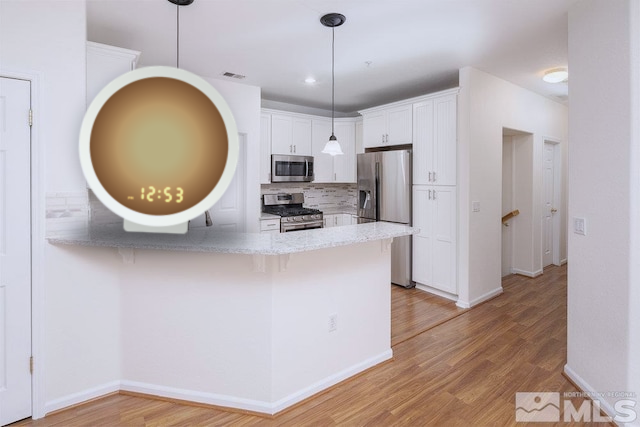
12:53
